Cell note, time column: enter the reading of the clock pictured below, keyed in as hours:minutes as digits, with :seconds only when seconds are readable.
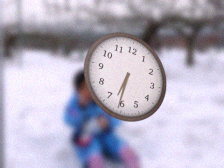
6:31
